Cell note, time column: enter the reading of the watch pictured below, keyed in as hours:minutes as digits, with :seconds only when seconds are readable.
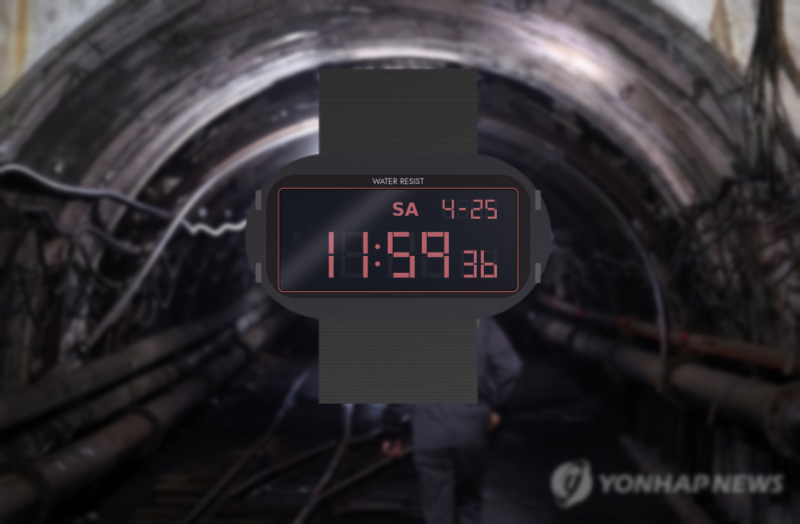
11:59:36
